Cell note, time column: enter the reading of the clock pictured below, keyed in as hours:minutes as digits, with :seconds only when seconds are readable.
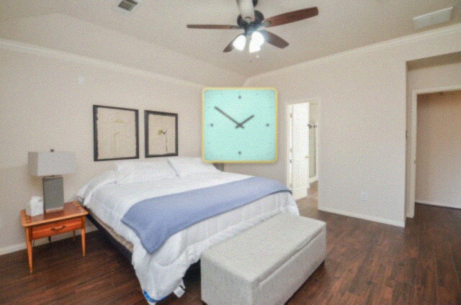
1:51
